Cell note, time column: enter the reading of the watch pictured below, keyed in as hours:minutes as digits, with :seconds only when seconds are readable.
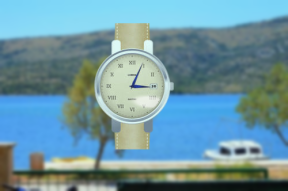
3:04
